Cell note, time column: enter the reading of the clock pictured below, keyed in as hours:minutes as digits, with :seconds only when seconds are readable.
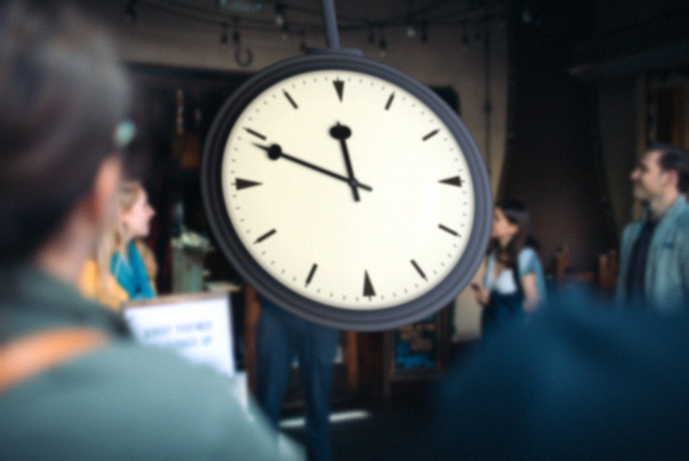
11:49
